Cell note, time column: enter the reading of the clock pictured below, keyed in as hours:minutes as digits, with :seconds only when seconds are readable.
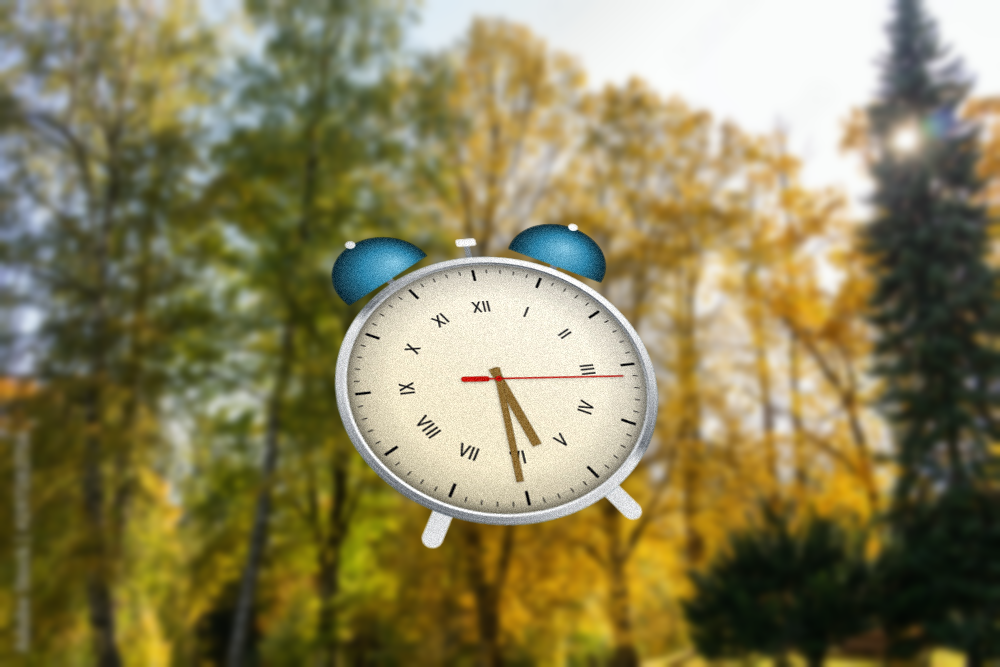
5:30:16
